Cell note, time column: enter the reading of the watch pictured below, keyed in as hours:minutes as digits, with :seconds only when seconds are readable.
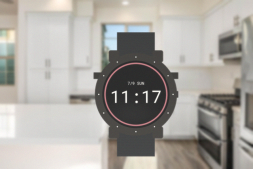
11:17
